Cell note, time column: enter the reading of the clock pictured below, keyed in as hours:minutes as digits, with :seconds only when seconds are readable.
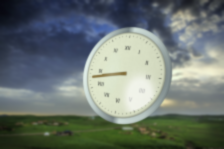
8:43
